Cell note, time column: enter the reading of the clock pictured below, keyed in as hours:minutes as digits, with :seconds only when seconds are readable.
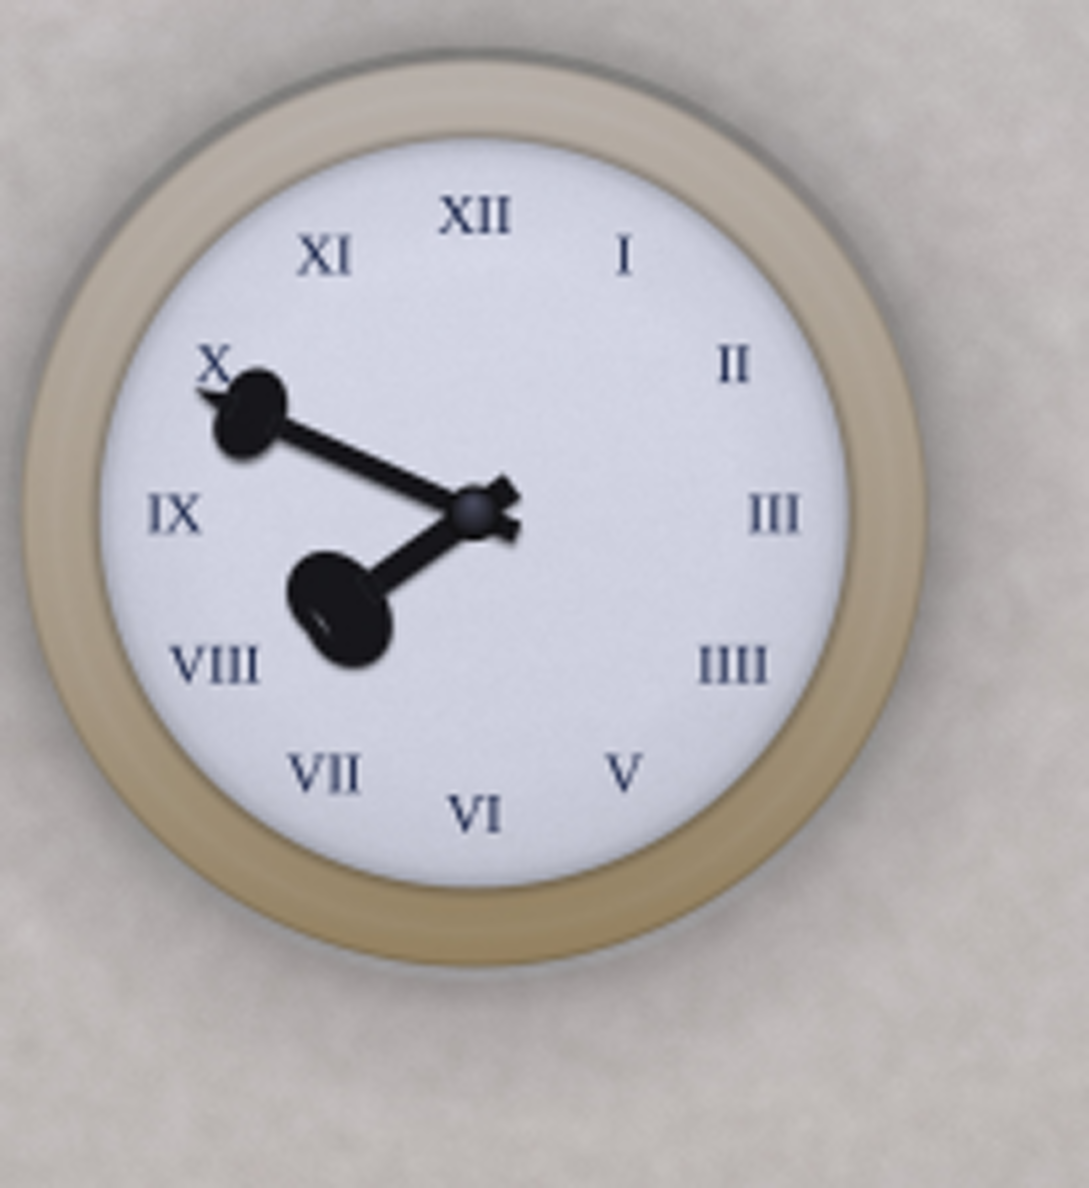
7:49
